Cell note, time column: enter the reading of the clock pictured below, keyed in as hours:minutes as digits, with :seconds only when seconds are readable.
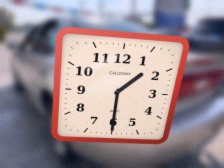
1:30
